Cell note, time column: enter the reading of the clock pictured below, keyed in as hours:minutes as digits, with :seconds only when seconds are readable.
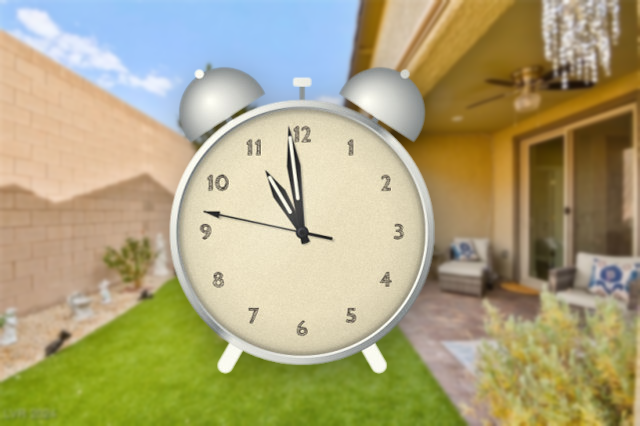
10:58:47
